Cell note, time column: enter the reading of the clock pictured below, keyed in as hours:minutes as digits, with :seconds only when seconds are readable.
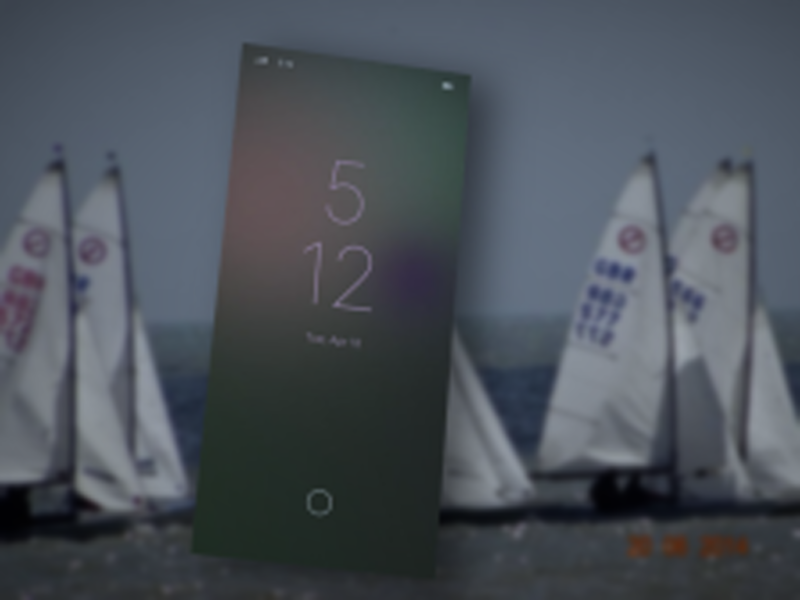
5:12
